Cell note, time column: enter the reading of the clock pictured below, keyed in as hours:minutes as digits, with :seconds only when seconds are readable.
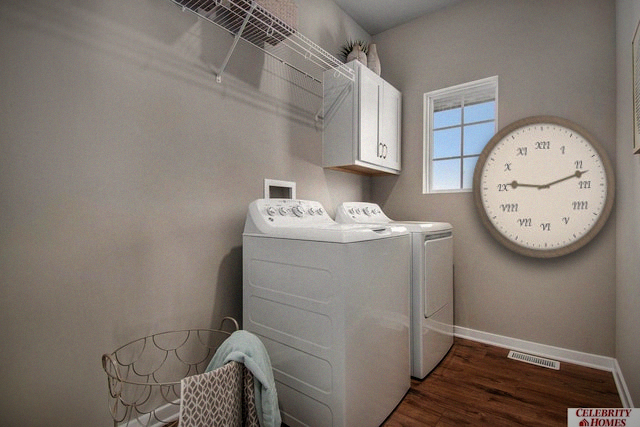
9:12
